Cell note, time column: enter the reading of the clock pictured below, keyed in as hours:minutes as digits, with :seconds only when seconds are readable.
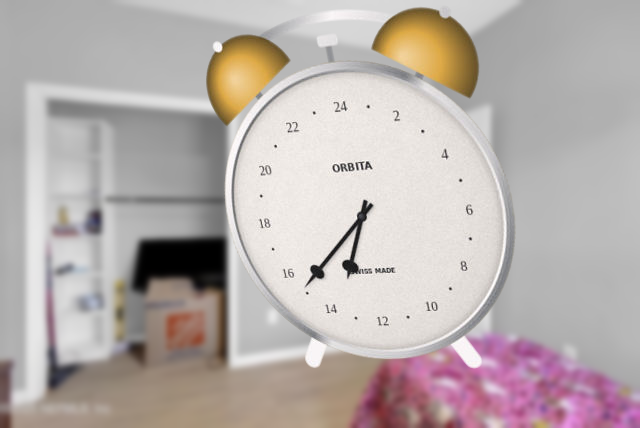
13:38
